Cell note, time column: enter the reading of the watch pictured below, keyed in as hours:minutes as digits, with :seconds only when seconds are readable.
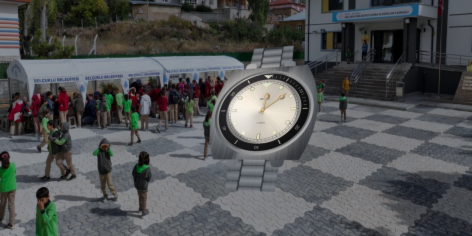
12:08
